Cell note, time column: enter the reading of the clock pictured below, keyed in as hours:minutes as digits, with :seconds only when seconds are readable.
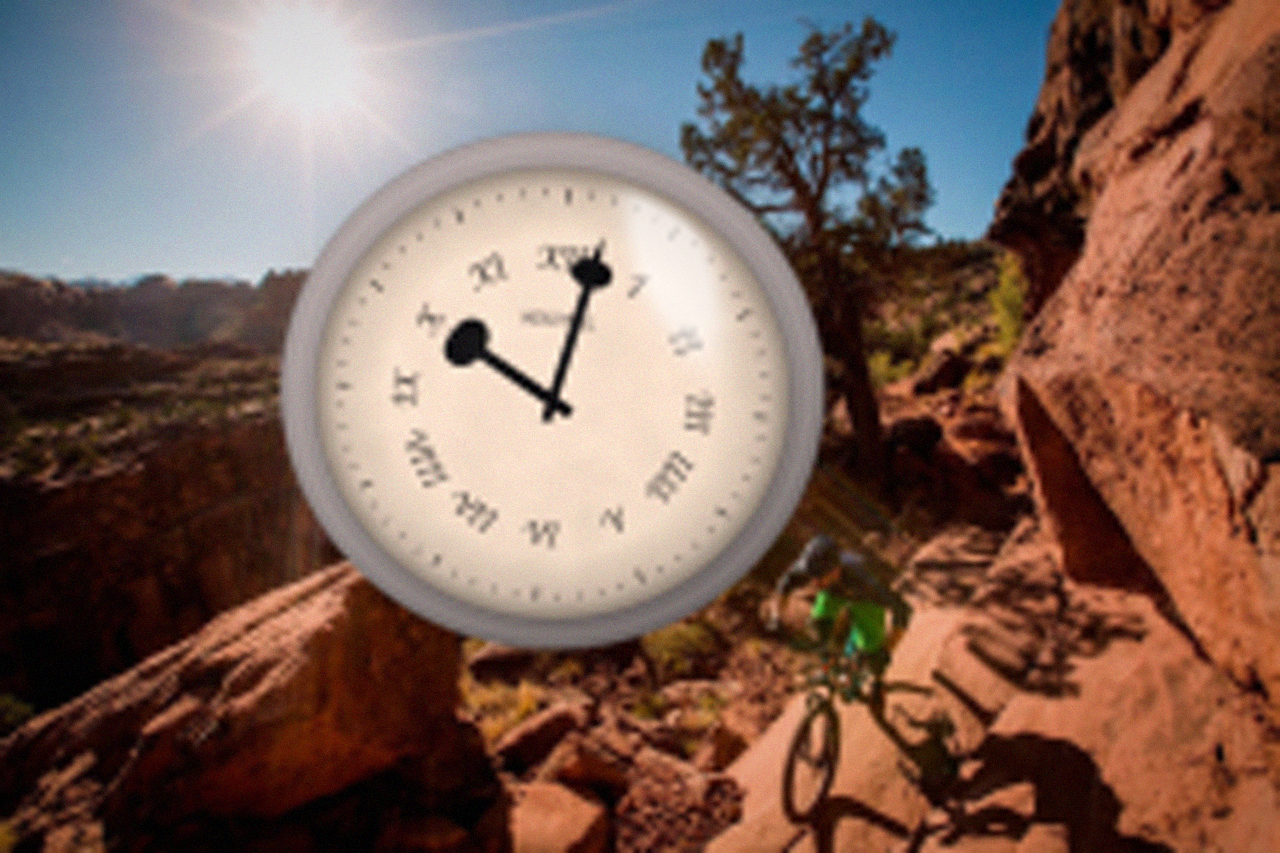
10:02
